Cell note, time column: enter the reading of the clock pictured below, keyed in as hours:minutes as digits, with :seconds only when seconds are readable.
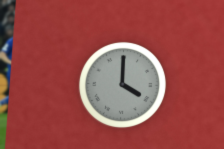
4:00
